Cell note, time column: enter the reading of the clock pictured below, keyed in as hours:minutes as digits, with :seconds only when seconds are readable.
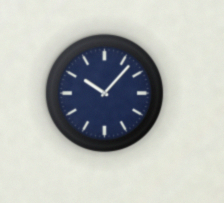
10:07
